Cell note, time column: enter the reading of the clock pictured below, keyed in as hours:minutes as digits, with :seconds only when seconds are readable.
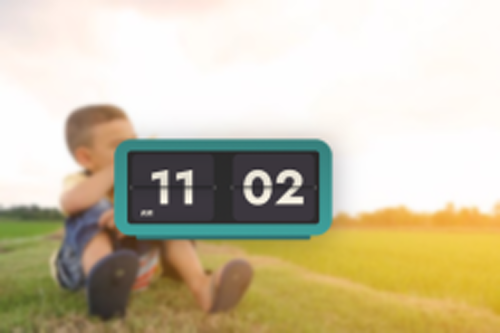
11:02
